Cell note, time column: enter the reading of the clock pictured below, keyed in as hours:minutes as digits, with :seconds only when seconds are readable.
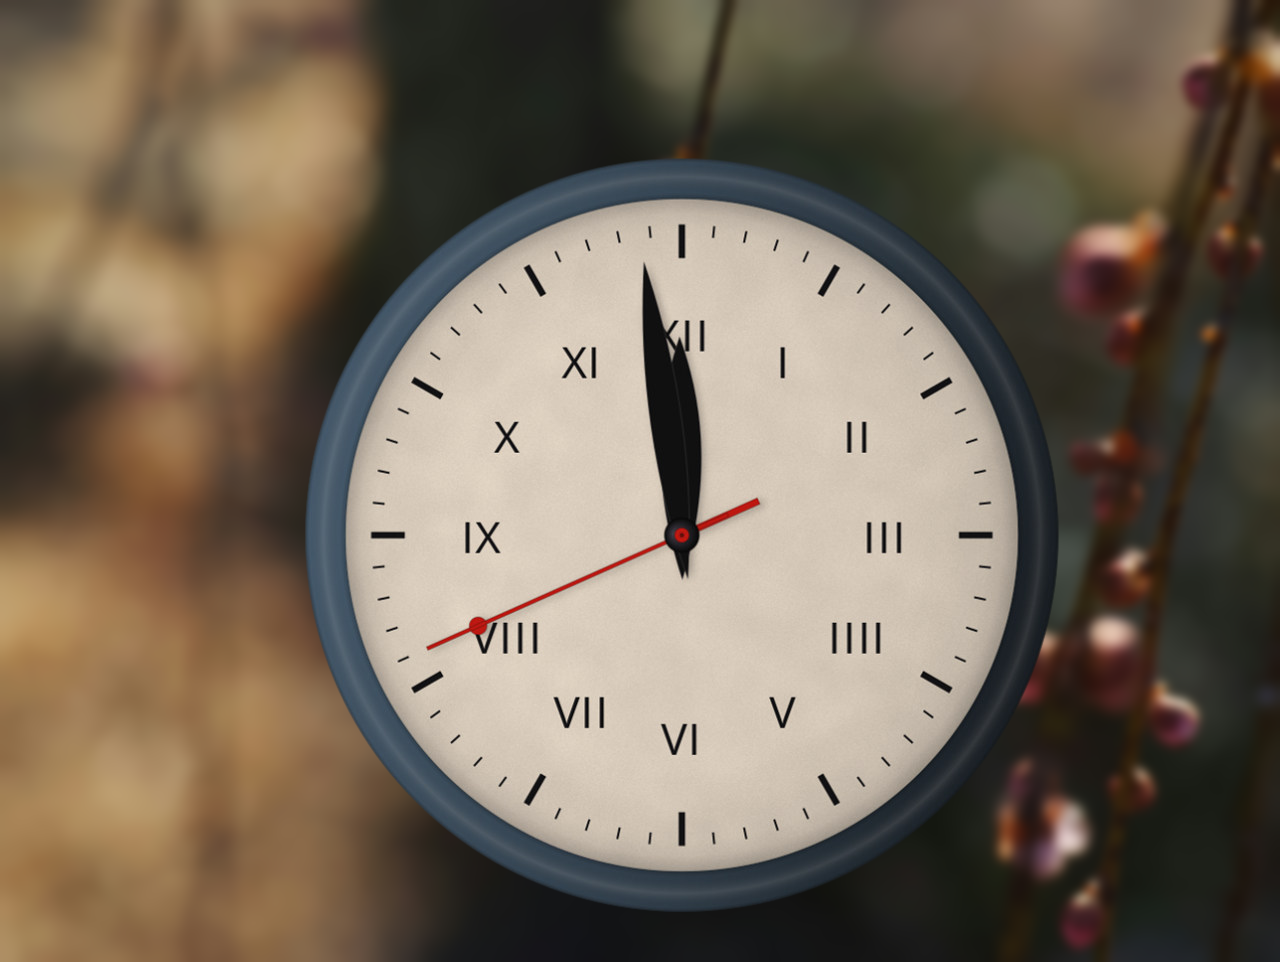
11:58:41
